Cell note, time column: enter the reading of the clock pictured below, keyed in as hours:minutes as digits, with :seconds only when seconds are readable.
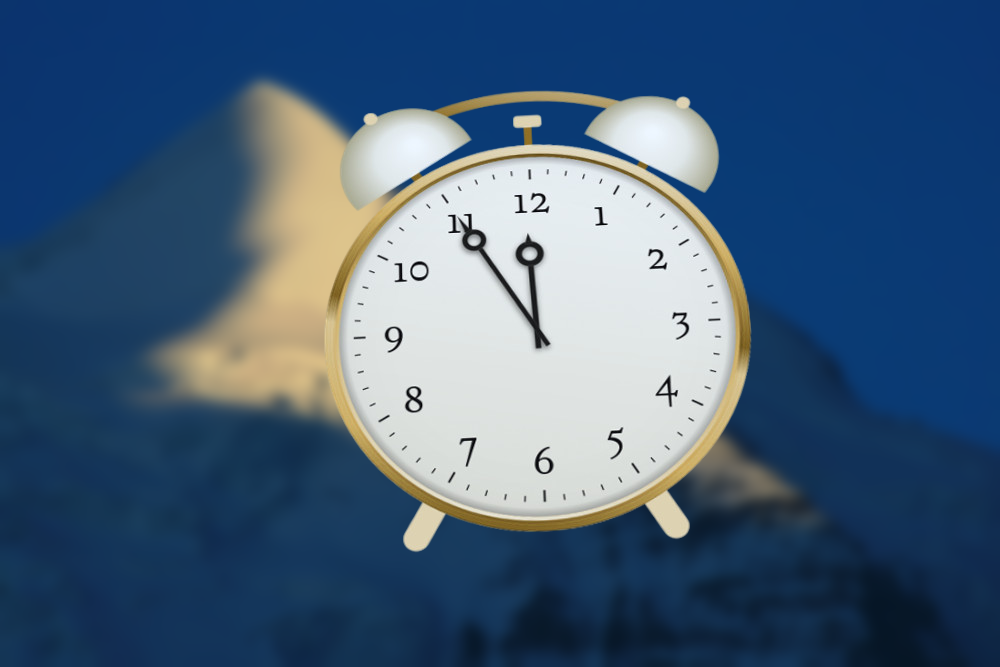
11:55
